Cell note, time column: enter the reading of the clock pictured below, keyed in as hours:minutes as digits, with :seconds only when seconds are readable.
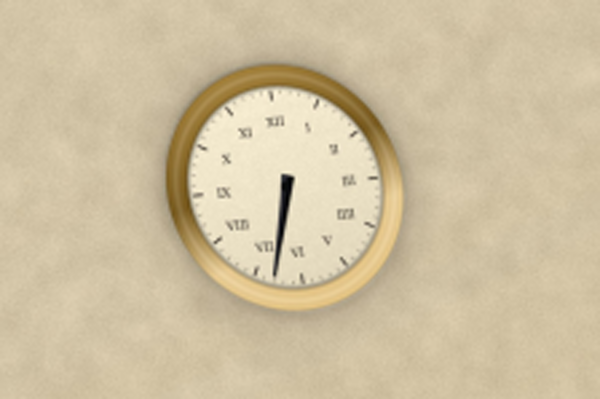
6:33
